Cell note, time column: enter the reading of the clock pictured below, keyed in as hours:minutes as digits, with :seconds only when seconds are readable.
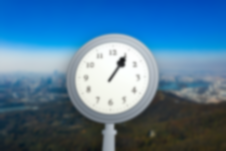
1:05
